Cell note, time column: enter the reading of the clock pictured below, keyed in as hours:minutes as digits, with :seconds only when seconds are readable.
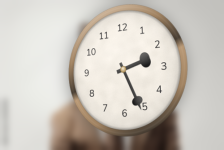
2:26
